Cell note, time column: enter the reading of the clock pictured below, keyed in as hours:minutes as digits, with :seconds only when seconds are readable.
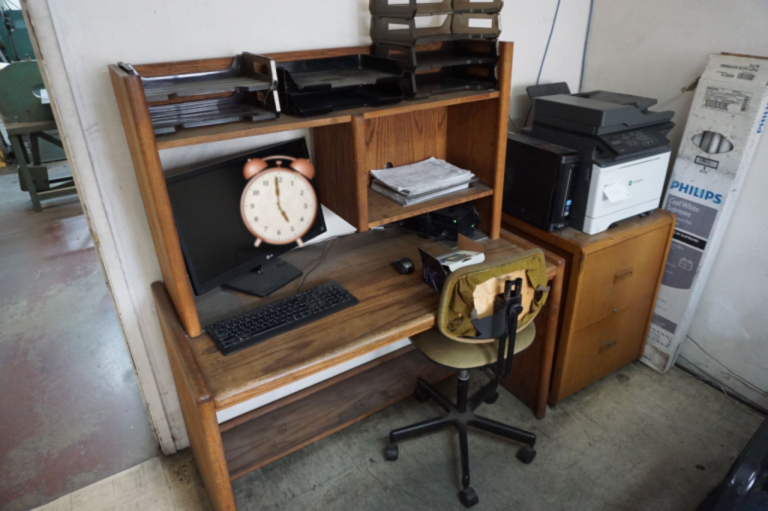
4:59
